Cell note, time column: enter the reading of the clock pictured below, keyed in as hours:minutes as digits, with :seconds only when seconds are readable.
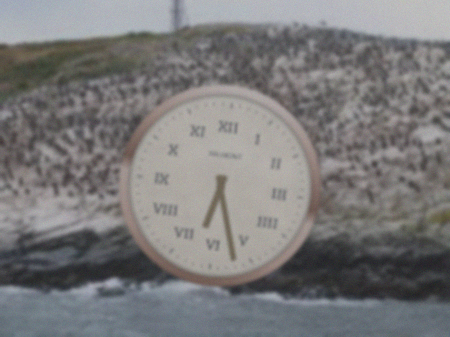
6:27
